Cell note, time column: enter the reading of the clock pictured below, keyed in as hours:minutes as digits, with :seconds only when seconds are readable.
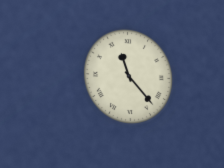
11:23
